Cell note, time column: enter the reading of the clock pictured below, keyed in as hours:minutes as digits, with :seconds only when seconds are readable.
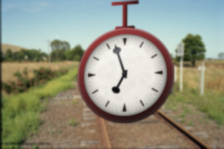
6:57
